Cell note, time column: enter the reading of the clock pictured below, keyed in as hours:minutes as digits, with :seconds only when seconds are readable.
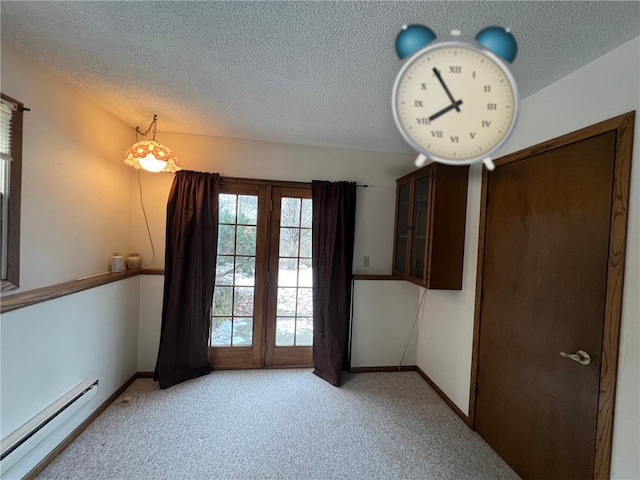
7:55
